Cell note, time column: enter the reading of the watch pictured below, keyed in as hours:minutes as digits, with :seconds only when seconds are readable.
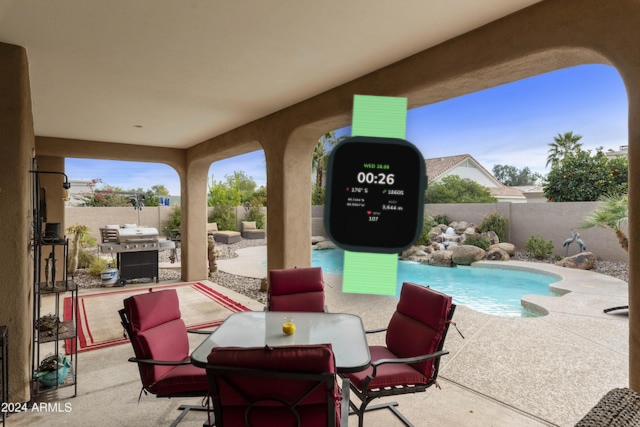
0:26
